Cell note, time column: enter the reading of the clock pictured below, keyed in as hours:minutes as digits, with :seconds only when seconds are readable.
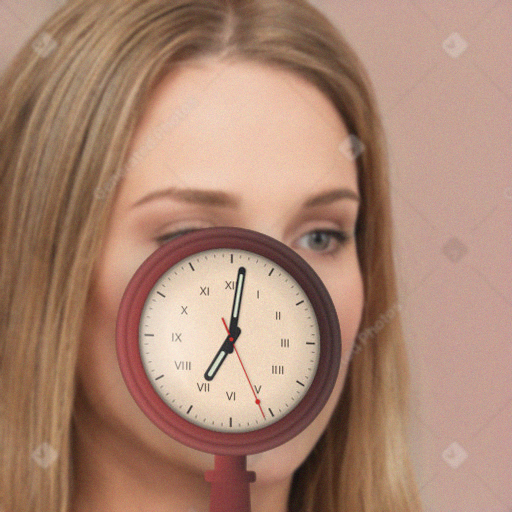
7:01:26
